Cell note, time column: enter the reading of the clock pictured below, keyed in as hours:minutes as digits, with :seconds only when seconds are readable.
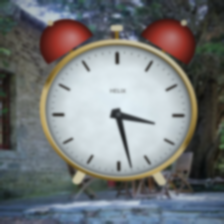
3:28
